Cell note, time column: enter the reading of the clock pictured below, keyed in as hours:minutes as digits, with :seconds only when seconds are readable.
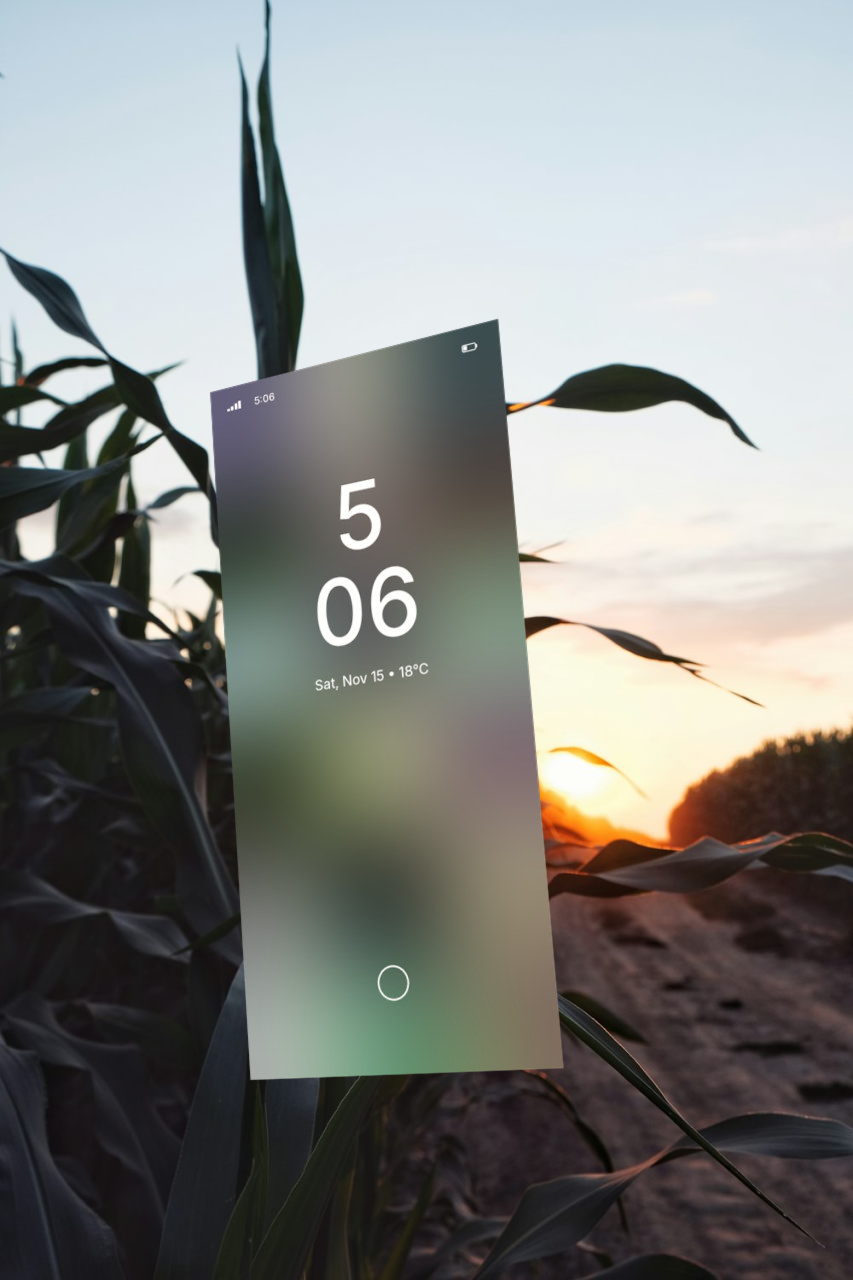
5:06
